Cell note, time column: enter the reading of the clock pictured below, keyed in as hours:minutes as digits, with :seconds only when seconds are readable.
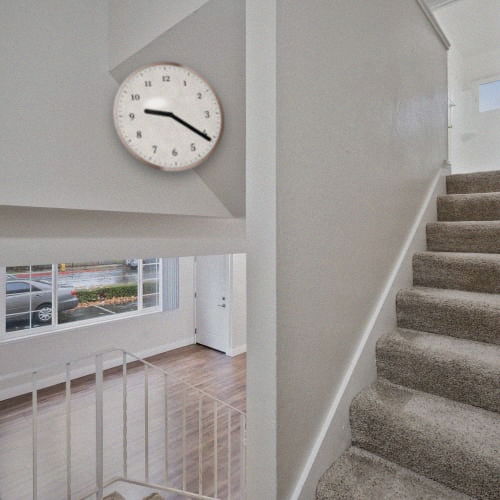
9:21
